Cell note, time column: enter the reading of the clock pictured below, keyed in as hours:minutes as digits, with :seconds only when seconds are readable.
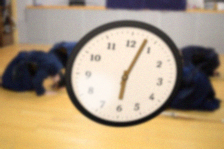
6:03
